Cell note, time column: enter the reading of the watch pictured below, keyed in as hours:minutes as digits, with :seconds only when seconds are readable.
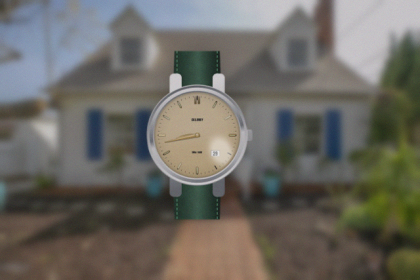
8:43
